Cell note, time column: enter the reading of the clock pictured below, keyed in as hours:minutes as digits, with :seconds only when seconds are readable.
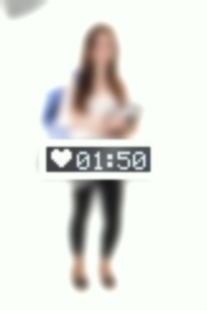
1:50
